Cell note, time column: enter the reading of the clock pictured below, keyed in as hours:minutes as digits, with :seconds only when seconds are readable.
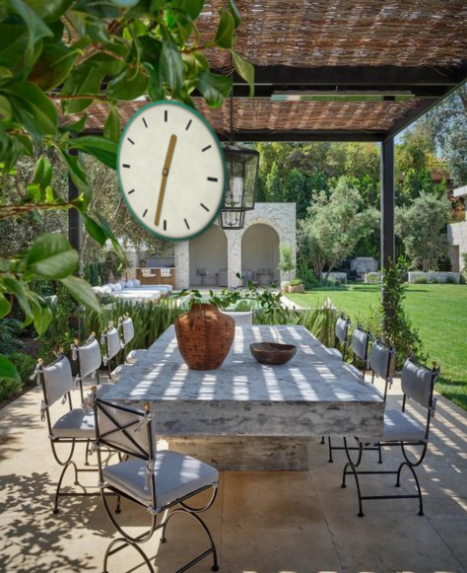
12:32
